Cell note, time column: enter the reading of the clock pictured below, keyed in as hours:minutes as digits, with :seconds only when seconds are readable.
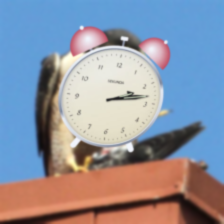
2:13
